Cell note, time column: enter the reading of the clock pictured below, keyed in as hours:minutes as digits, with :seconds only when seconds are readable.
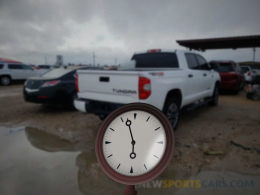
5:57
